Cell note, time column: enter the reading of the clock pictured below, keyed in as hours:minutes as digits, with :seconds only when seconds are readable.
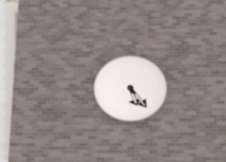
5:24
